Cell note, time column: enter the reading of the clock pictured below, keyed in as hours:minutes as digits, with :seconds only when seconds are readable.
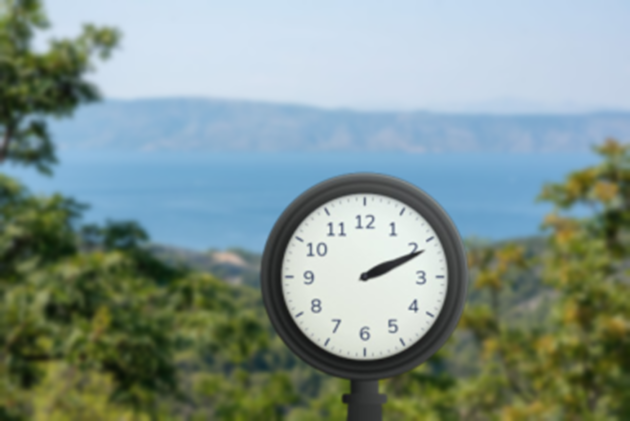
2:11
